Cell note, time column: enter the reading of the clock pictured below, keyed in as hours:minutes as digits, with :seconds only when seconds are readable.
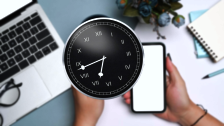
6:43
